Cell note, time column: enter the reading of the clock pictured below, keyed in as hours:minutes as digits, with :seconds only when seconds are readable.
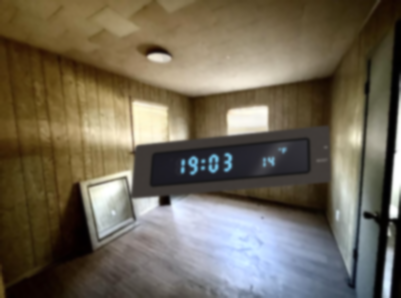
19:03
